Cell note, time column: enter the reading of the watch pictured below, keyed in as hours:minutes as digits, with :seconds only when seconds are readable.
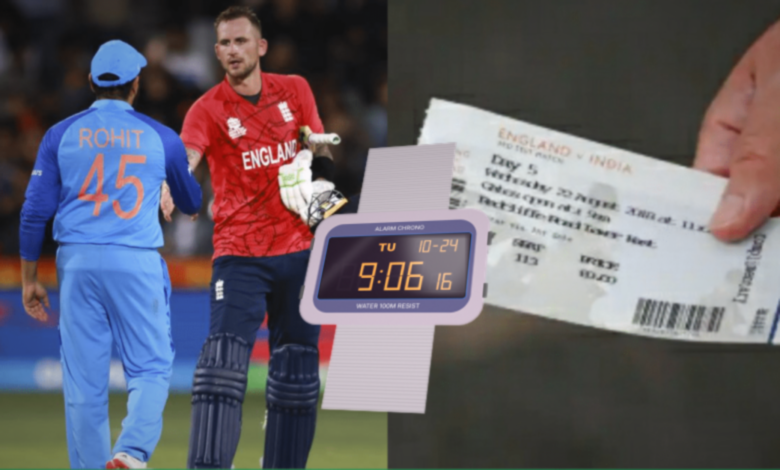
9:06:16
